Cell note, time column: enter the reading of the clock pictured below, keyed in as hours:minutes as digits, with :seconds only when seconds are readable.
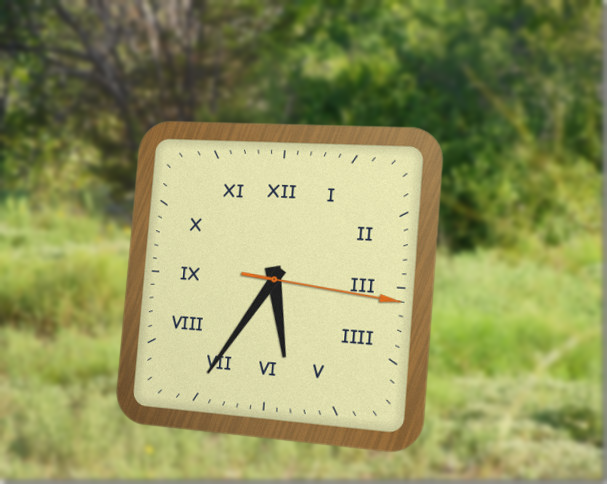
5:35:16
